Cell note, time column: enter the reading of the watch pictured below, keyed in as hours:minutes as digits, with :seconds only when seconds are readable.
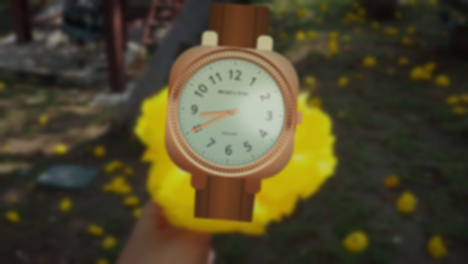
8:40
